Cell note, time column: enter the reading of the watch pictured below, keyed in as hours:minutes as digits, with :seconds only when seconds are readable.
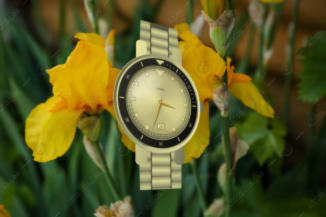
3:33
